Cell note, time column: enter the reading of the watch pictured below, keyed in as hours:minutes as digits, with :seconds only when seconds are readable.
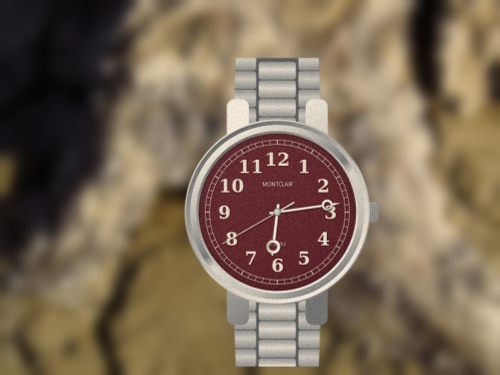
6:13:40
